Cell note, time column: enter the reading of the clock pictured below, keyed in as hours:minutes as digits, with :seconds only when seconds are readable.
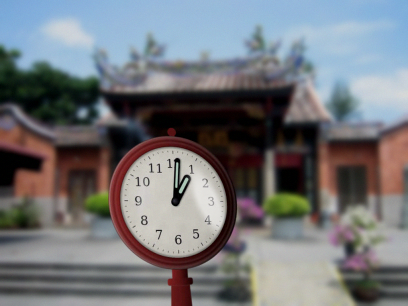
1:01
